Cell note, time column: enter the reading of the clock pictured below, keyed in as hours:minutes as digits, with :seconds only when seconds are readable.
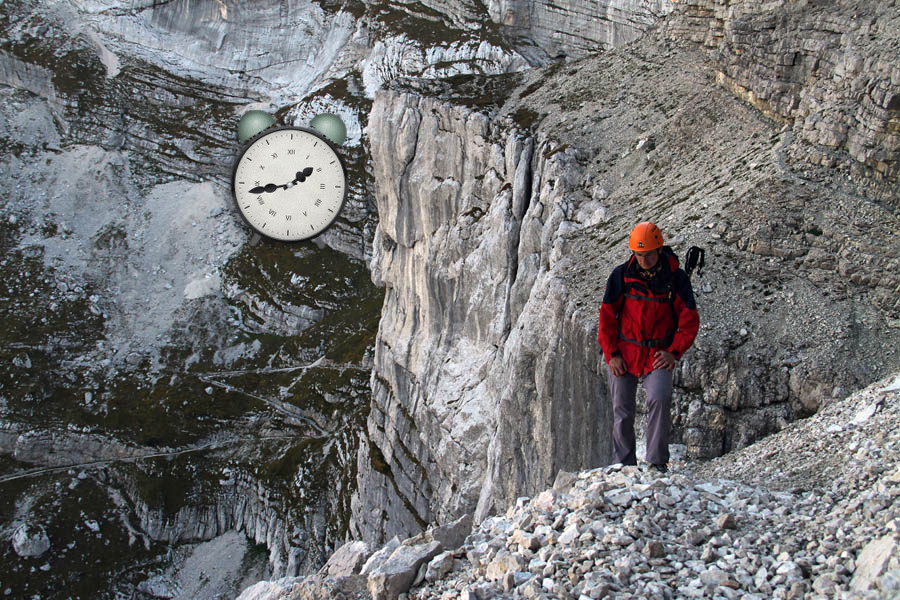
1:43
